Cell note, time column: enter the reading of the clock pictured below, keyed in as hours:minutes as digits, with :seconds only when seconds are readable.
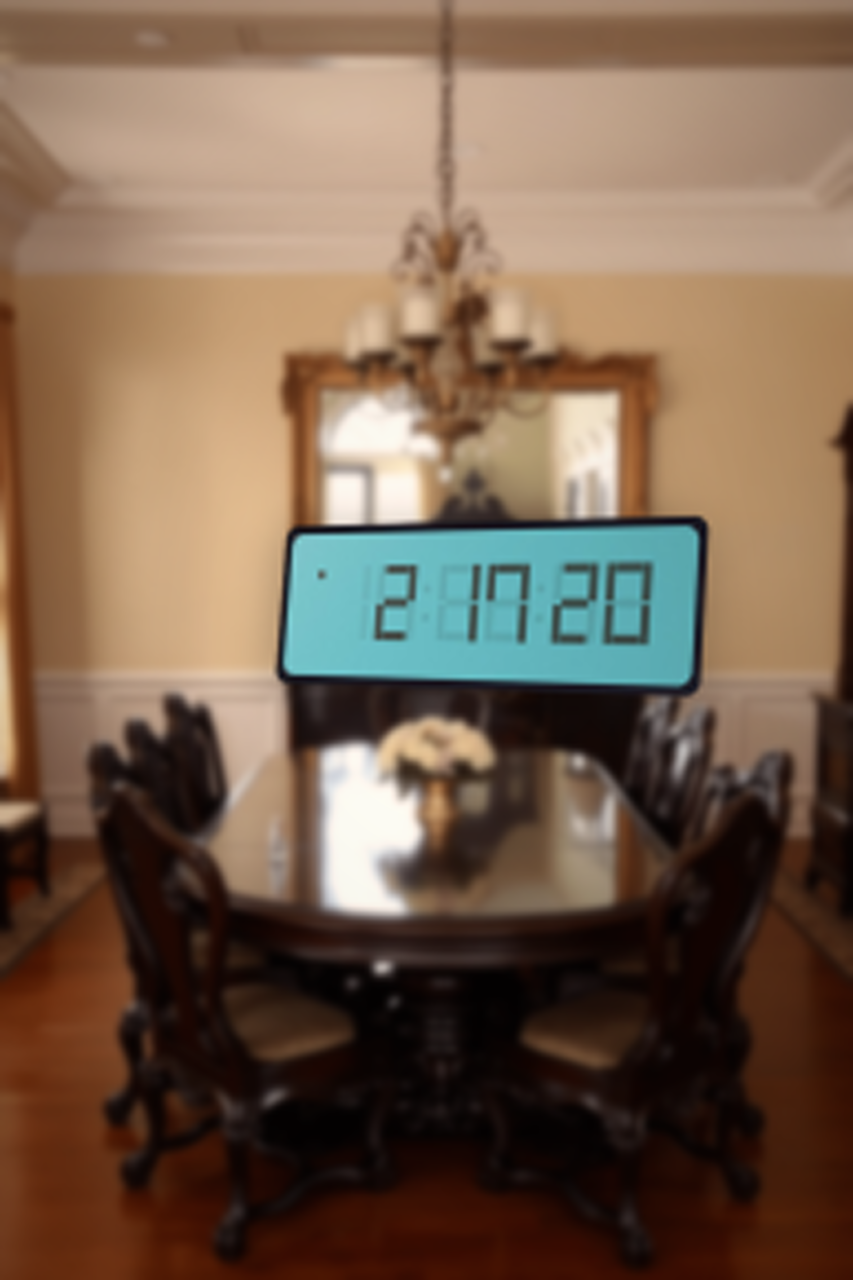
2:17:20
